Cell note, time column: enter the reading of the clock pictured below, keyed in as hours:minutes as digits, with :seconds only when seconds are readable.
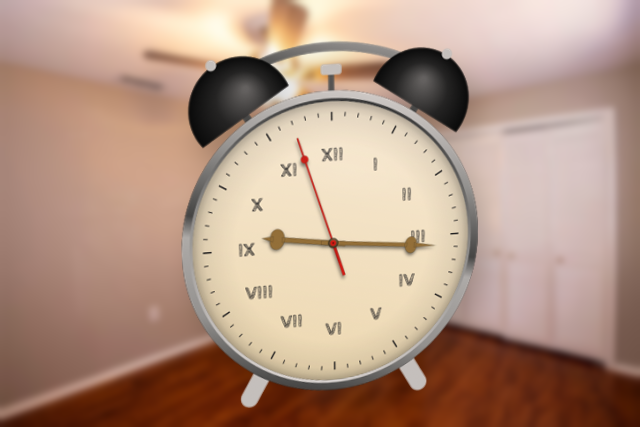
9:15:57
